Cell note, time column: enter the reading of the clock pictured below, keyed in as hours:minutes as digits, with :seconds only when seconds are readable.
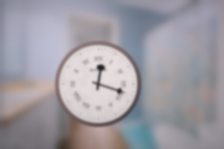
12:18
